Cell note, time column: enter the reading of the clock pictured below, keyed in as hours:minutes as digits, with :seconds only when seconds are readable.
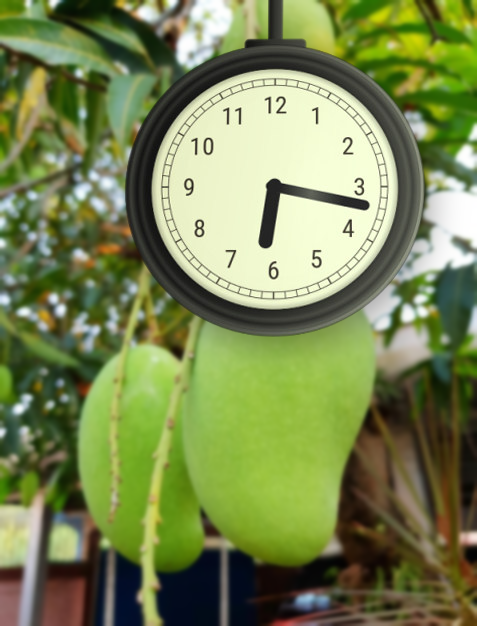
6:17
